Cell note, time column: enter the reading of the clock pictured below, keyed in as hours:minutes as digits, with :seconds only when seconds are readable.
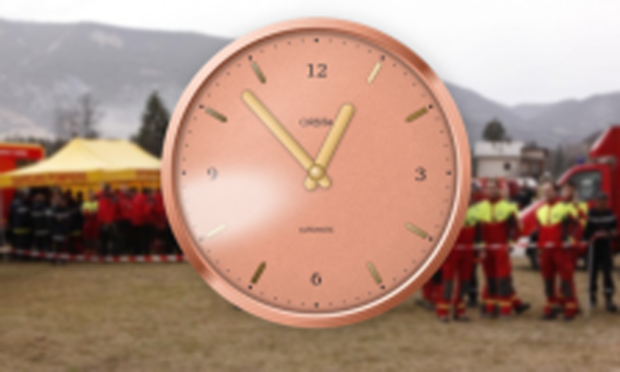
12:53
